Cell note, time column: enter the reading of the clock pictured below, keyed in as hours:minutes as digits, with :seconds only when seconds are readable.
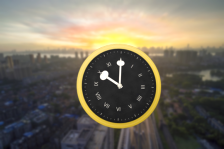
10:00
